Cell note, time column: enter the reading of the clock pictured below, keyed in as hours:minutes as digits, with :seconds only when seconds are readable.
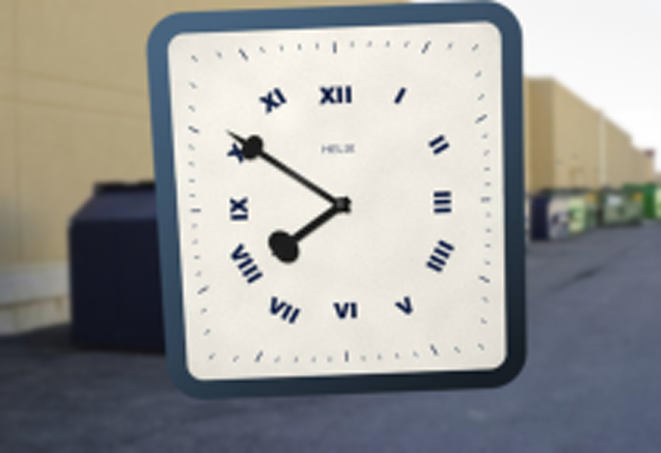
7:51
